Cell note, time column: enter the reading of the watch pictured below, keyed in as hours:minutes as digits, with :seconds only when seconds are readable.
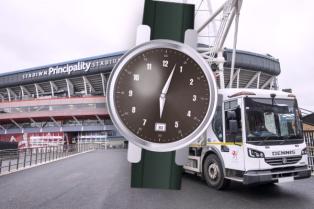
6:03
